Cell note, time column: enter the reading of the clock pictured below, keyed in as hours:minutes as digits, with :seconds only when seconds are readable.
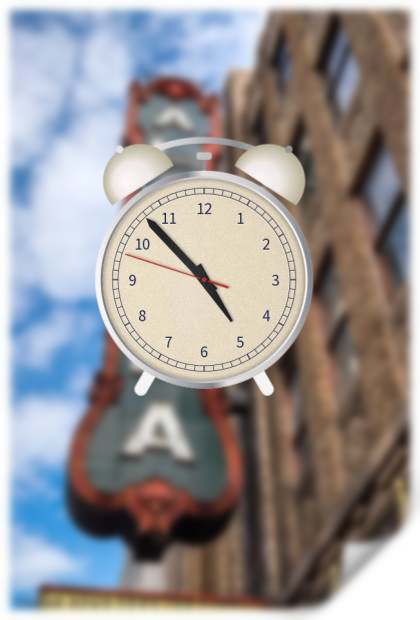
4:52:48
